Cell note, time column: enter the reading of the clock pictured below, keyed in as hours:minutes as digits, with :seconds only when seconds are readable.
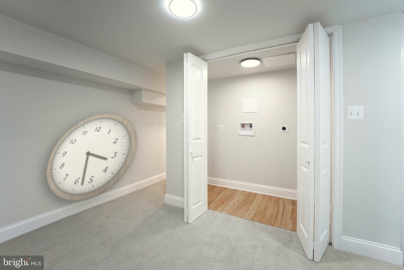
3:28
